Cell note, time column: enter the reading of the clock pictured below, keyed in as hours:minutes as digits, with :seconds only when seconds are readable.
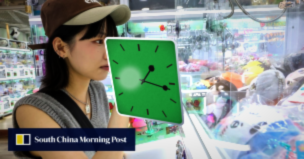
1:17
